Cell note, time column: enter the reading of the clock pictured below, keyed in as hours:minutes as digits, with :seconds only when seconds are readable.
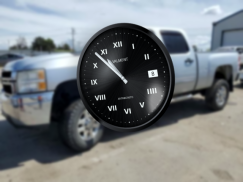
10:53
